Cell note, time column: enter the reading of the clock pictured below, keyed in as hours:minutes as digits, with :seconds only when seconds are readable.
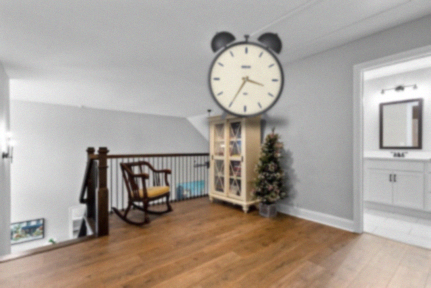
3:35
